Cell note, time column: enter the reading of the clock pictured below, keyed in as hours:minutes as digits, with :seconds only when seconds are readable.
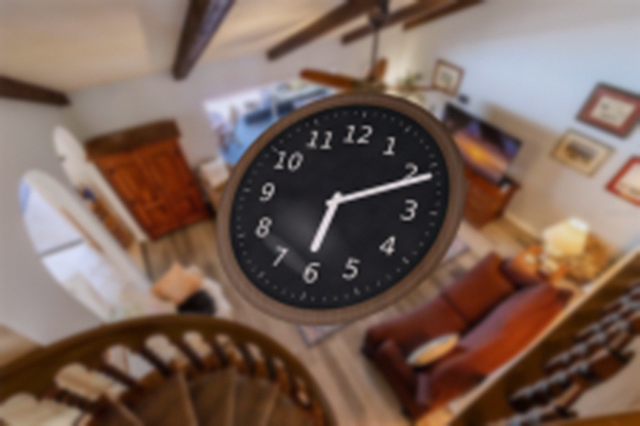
6:11
